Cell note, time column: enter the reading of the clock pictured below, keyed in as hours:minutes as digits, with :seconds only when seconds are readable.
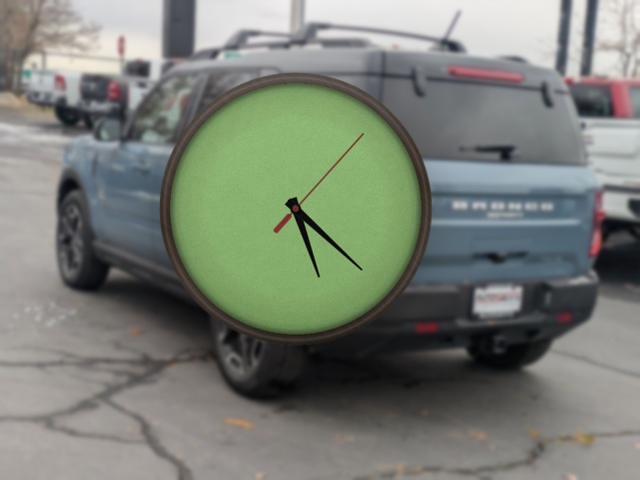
5:22:07
